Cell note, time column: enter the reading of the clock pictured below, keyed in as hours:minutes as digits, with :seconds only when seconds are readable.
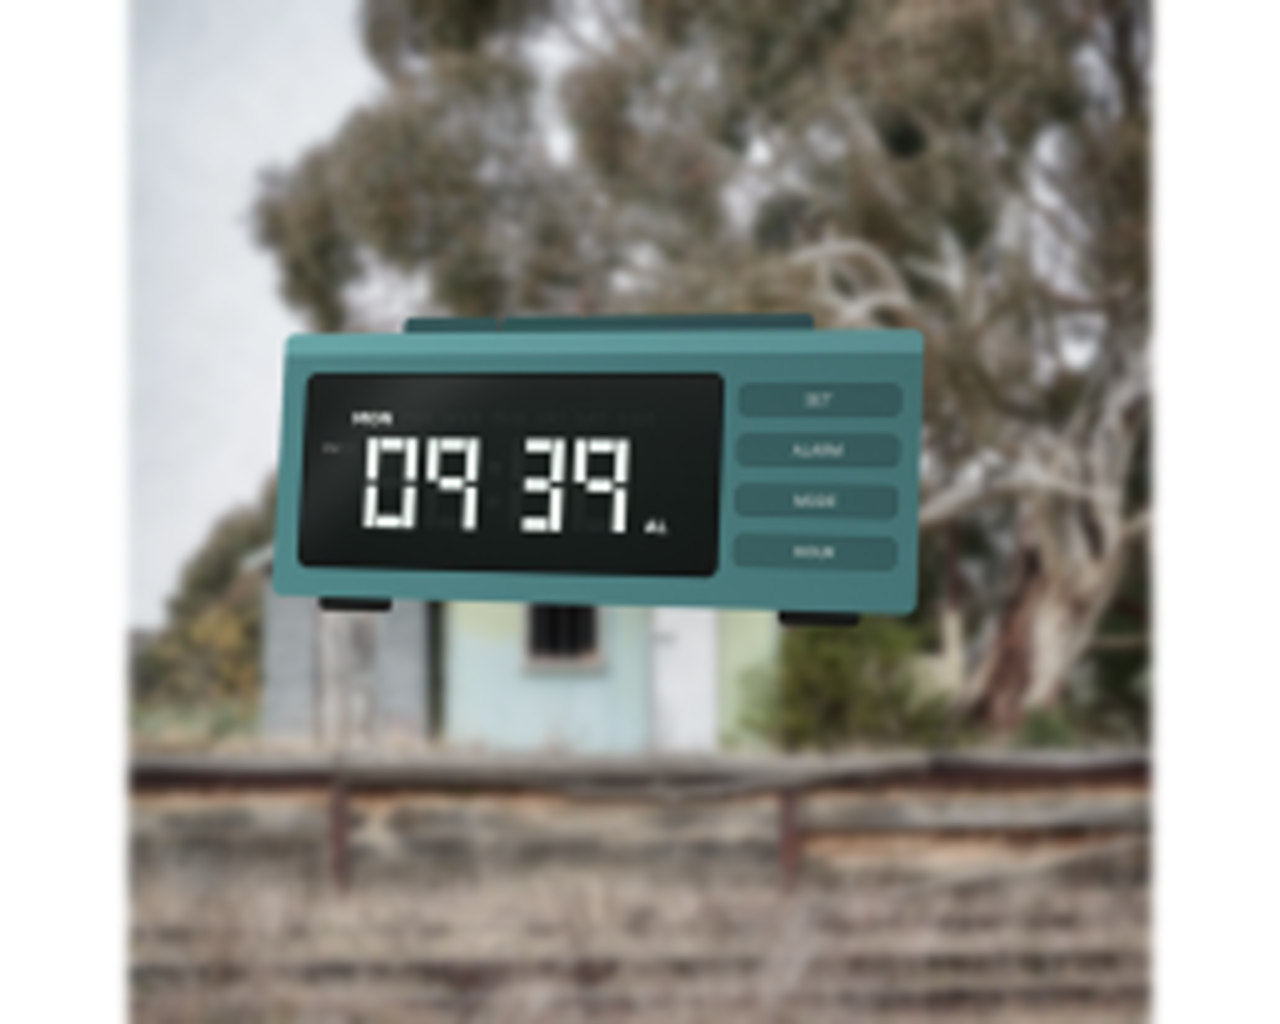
9:39
